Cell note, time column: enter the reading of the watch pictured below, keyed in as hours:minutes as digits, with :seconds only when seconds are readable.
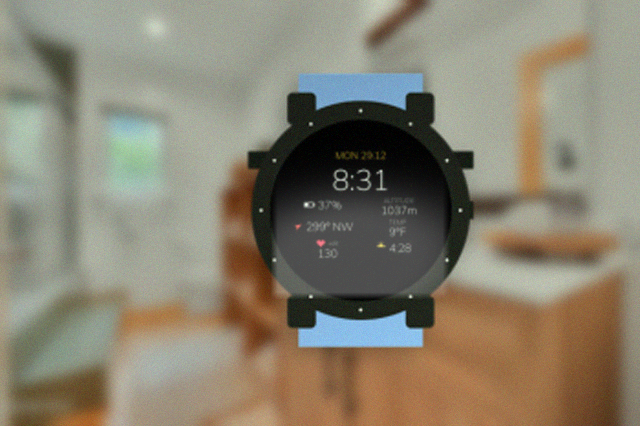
8:31
